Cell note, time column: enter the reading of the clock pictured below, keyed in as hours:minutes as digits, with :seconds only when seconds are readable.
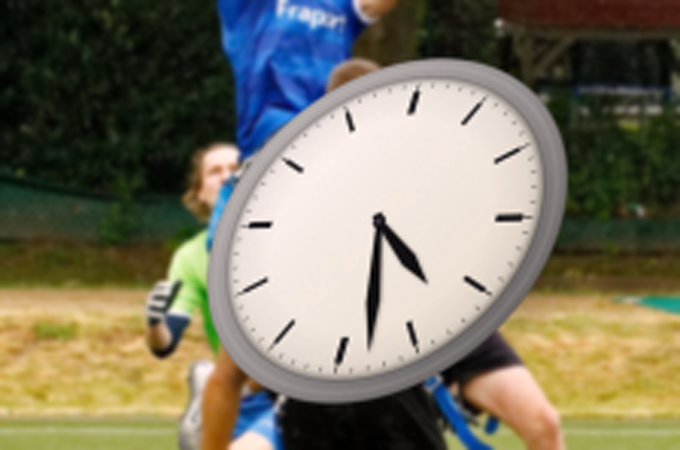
4:28
